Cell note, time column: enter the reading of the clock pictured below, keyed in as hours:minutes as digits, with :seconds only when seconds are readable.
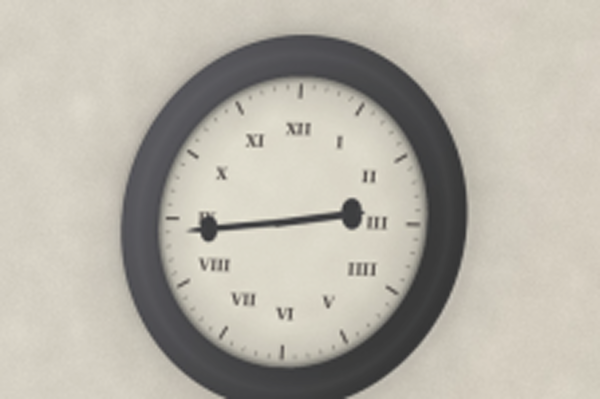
2:44
